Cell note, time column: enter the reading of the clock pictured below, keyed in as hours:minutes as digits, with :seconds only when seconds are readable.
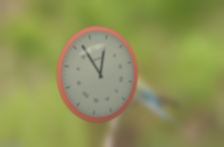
12:57
